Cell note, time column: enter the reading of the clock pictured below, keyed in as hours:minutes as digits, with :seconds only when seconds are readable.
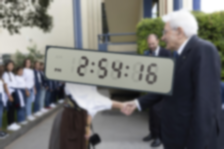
2:54:16
